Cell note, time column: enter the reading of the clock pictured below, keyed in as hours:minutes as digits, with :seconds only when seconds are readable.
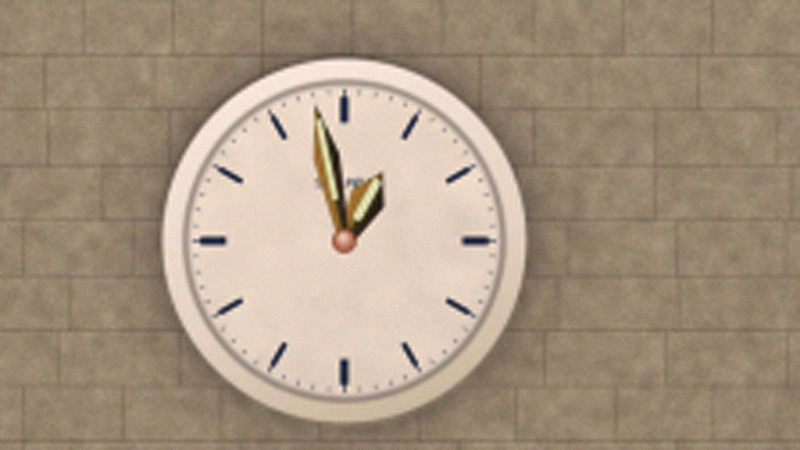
12:58
